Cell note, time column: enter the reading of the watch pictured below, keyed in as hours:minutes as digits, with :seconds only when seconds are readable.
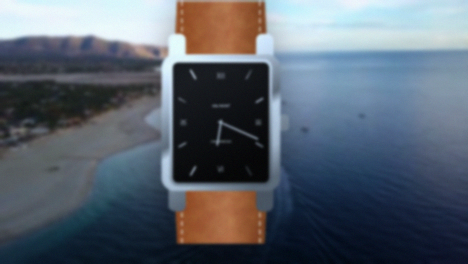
6:19
